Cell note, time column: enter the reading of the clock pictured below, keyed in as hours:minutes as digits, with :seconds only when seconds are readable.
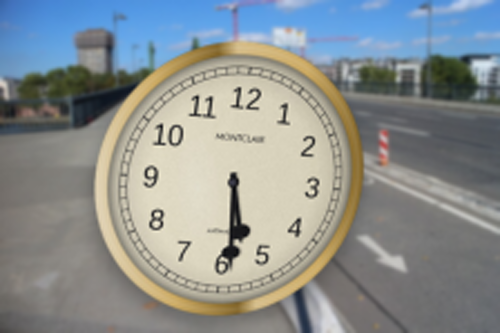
5:29
